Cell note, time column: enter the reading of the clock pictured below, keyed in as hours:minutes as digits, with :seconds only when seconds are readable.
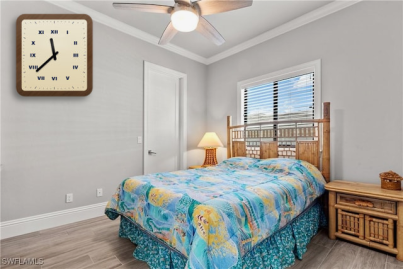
11:38
